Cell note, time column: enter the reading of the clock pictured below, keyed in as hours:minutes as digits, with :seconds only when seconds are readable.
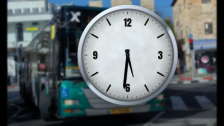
5:31
